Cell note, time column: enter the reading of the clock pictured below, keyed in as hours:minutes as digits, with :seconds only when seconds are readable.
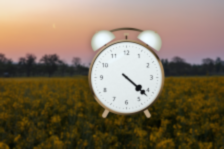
4:22
